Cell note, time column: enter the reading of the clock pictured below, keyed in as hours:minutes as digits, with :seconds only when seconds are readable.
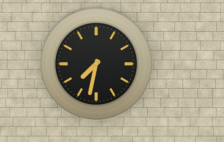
7:32
